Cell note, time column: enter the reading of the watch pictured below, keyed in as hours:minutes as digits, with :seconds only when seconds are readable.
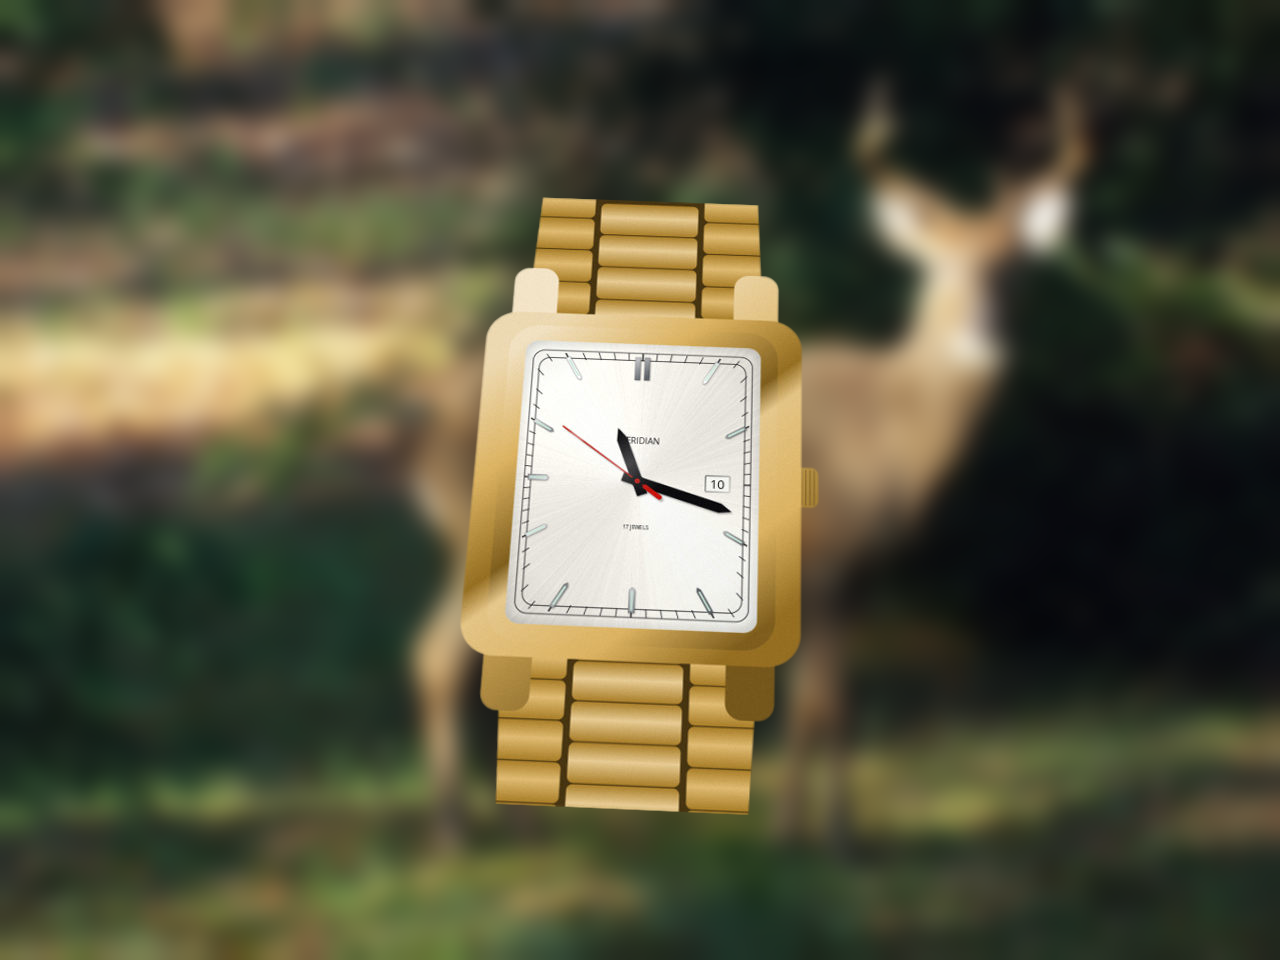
11:17:51
